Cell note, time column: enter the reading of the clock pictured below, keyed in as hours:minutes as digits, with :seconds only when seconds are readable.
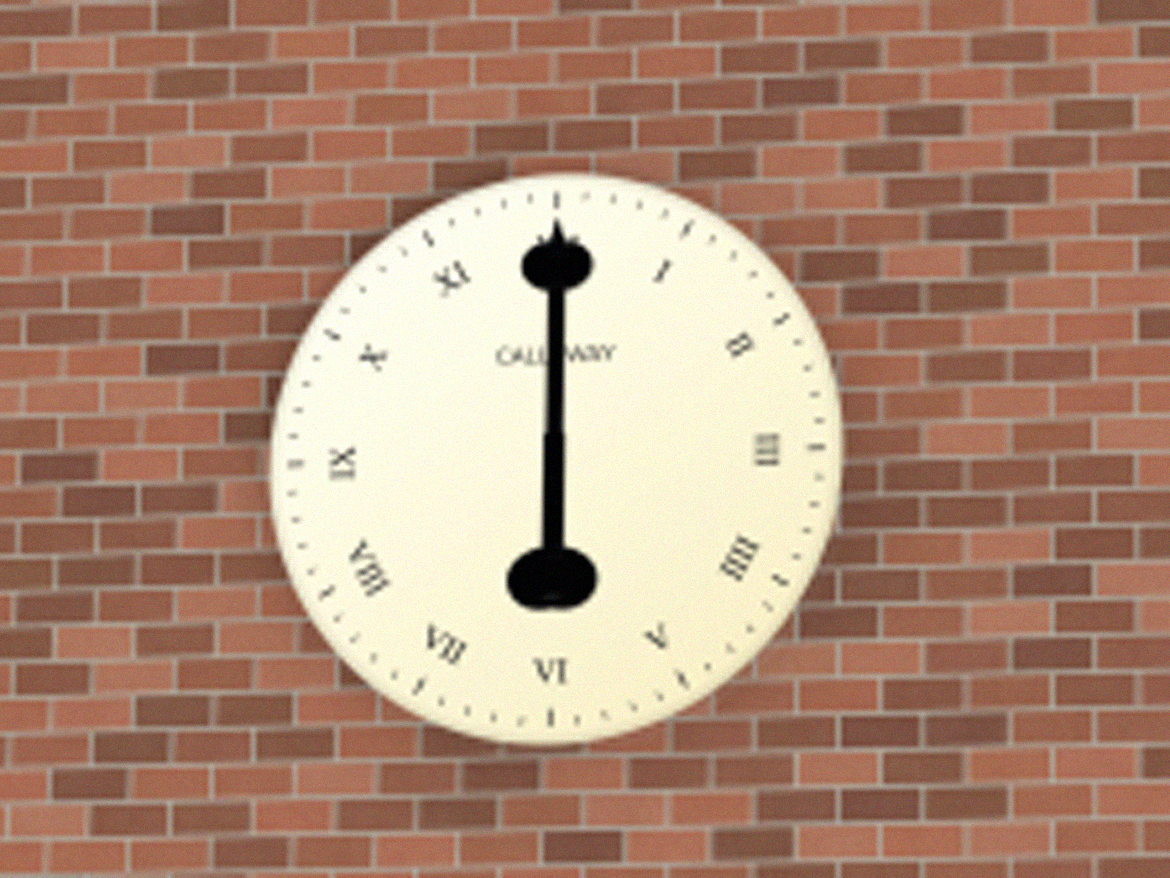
6:00
